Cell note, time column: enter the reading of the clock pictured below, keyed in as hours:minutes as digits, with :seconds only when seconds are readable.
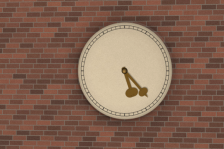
5:23
